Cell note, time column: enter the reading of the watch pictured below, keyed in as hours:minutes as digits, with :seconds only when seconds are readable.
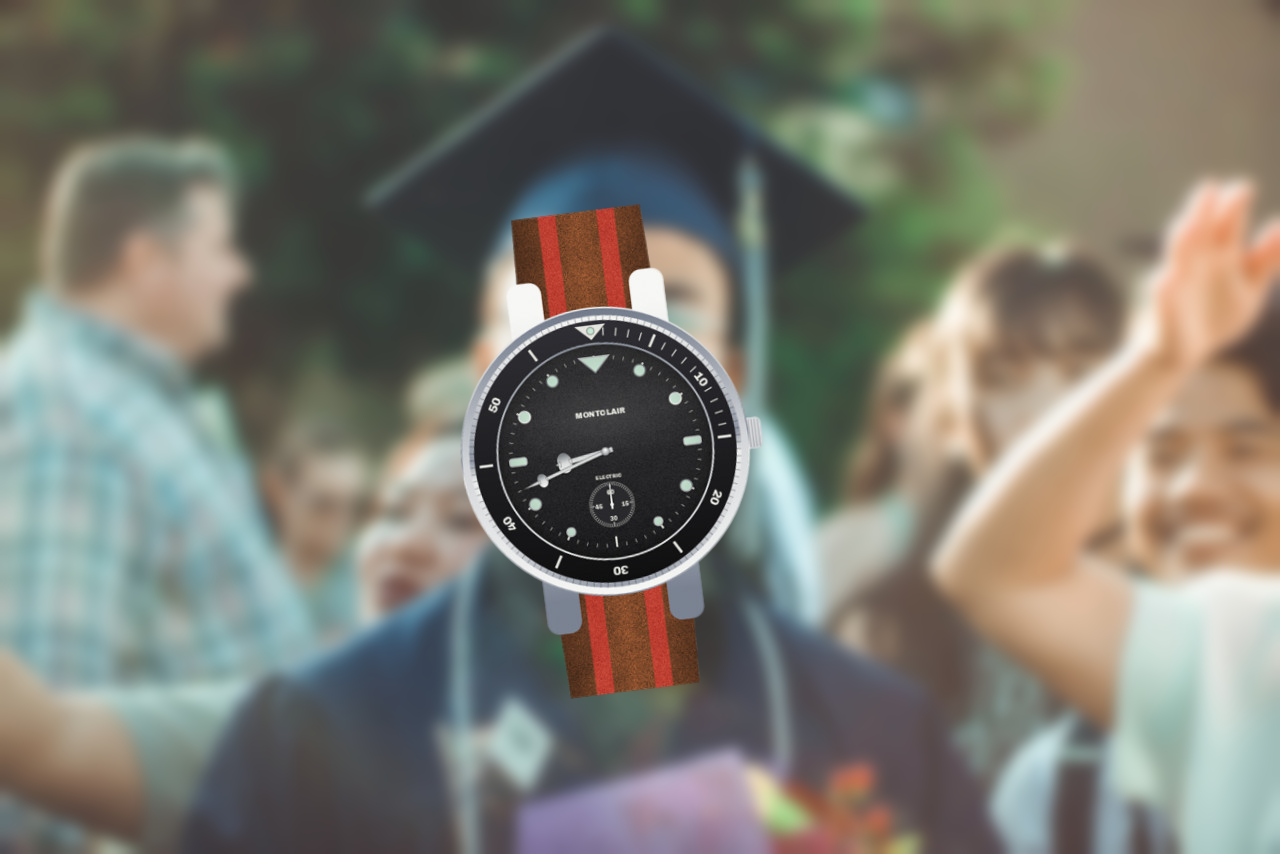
8:42
